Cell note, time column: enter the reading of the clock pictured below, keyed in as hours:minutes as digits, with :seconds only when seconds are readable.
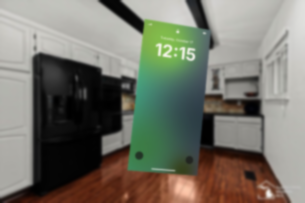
12:15
